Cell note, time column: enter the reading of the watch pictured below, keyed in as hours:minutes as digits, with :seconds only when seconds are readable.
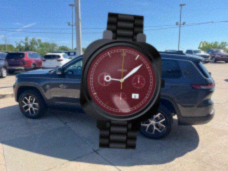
9:08
